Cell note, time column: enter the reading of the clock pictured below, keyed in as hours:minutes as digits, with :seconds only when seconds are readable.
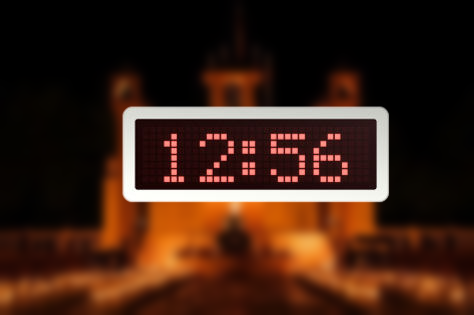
12:56
